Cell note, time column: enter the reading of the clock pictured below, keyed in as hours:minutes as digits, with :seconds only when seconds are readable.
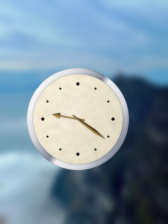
9:21
